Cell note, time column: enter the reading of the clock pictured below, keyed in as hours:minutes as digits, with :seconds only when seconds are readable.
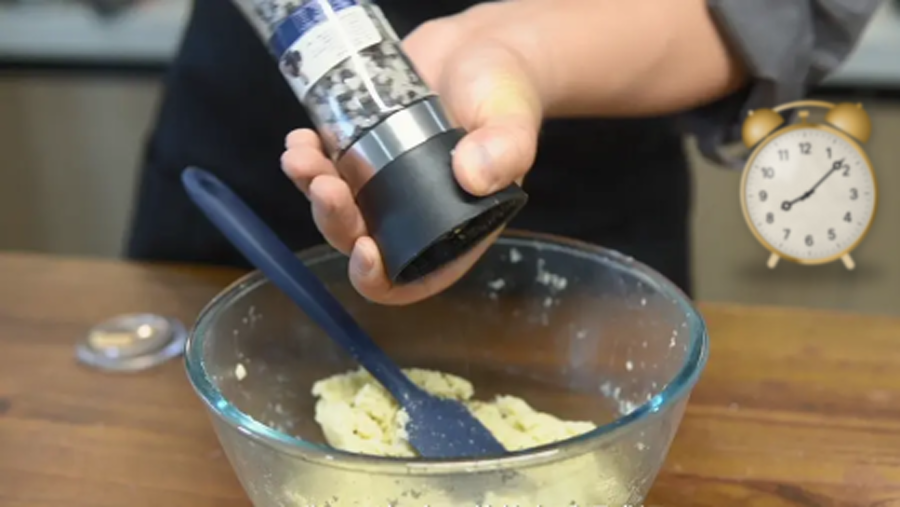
8:08
